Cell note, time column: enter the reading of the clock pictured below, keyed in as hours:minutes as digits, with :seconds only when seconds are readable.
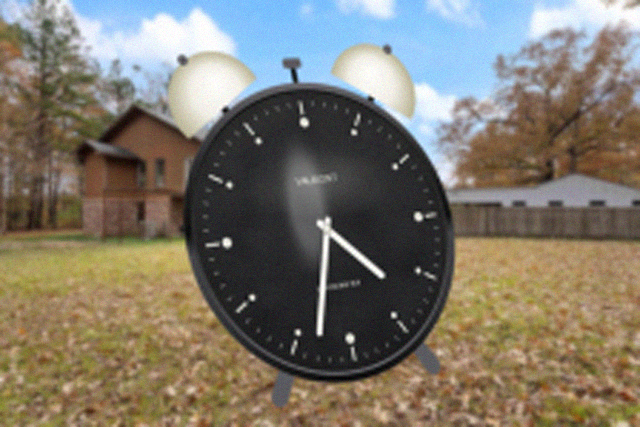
4:33
